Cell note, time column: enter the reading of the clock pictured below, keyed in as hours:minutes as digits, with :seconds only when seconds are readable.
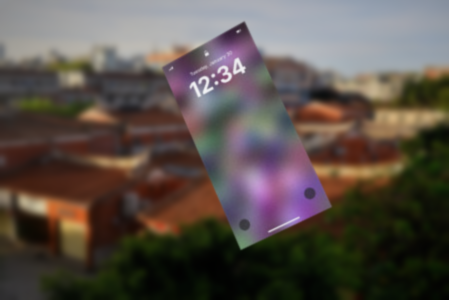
12:34
